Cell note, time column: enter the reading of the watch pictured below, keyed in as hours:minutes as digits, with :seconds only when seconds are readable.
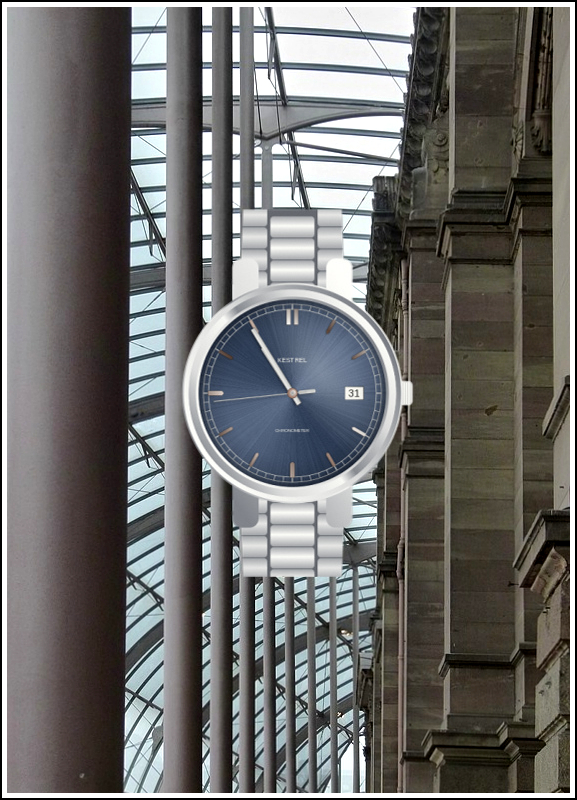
10:54:44
